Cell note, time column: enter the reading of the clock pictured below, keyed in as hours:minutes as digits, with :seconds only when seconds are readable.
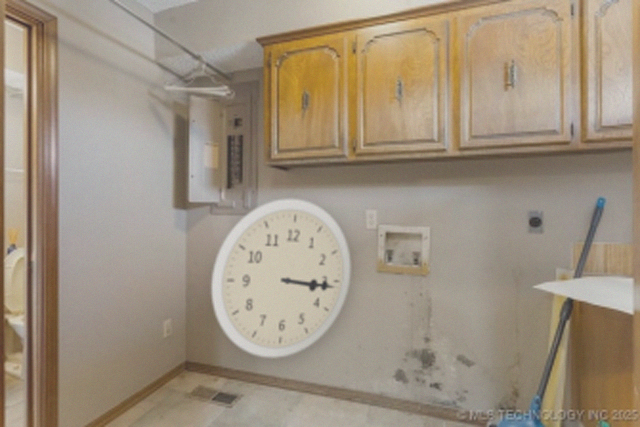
3:16
